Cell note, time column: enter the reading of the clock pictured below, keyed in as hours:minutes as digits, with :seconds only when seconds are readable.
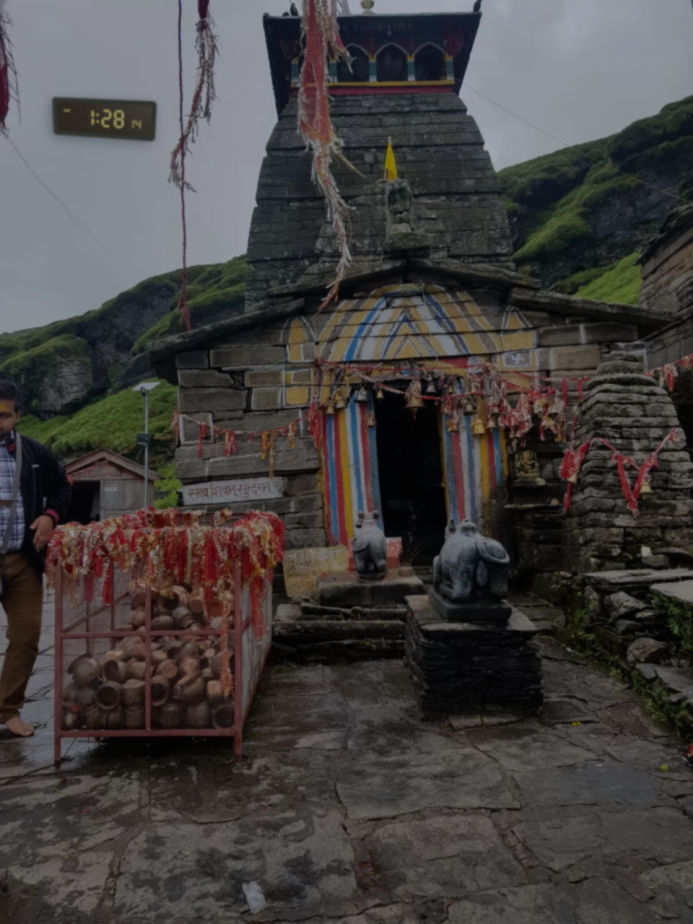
1:28
